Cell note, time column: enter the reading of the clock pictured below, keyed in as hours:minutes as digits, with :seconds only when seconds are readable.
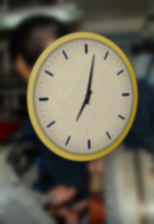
7:02
